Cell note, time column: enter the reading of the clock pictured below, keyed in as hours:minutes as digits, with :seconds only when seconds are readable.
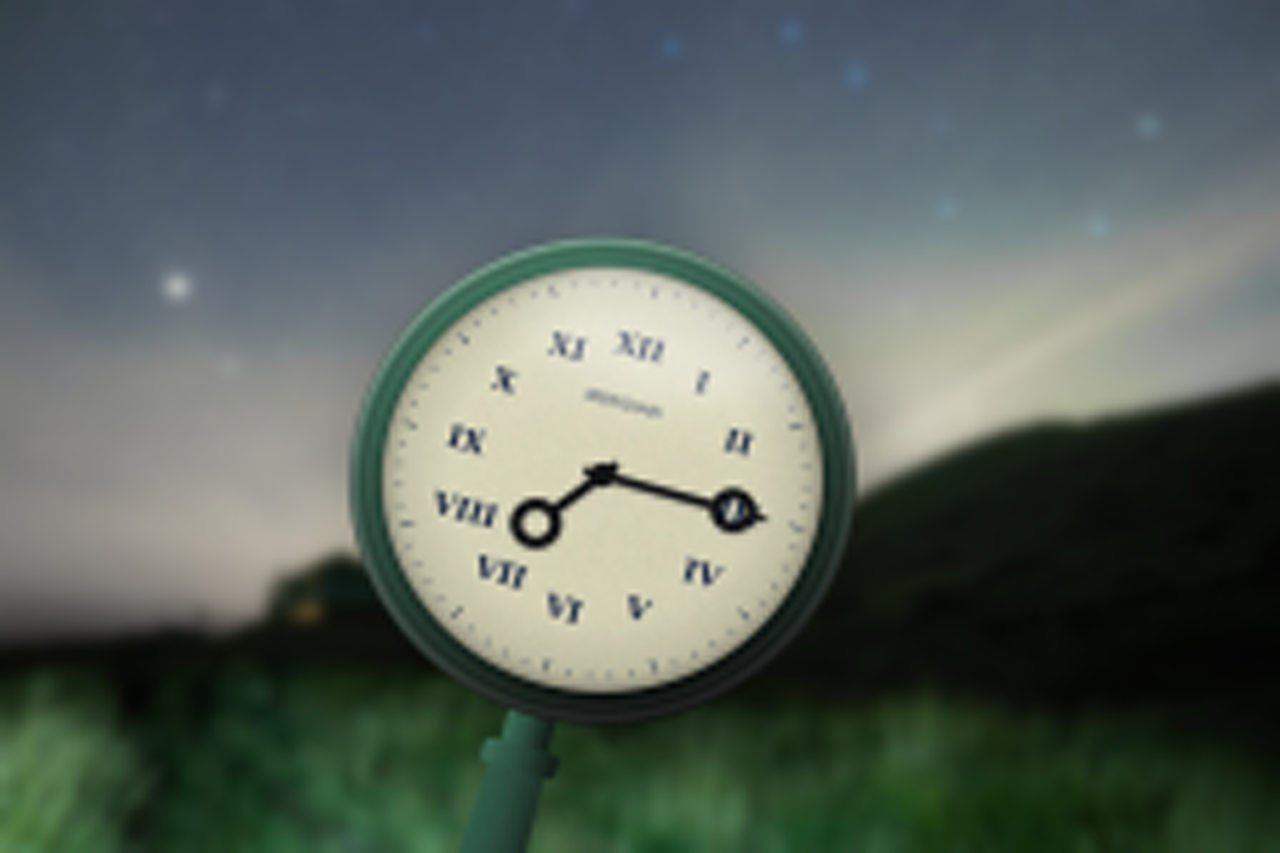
7:15
